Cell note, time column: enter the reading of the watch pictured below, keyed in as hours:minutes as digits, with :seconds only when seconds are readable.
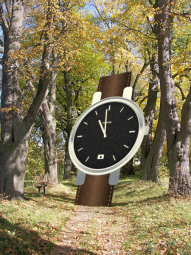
10:59
